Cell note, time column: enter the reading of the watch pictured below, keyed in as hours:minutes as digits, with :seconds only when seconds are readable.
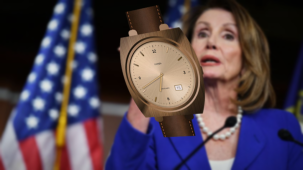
6:41
